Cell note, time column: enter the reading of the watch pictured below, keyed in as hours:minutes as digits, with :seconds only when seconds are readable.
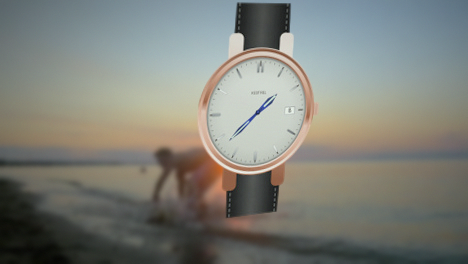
1:38
